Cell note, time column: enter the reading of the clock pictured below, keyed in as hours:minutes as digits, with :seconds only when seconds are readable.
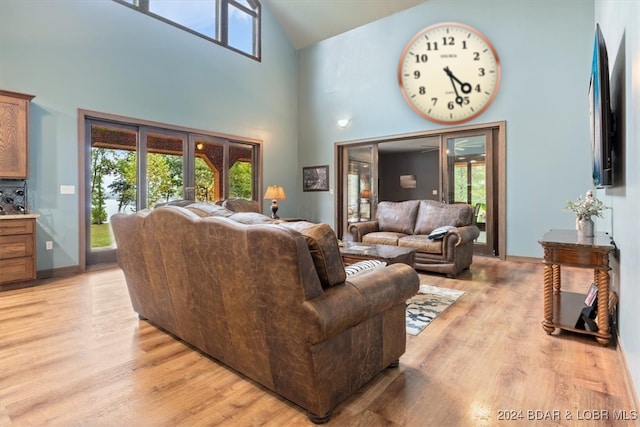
4:27
